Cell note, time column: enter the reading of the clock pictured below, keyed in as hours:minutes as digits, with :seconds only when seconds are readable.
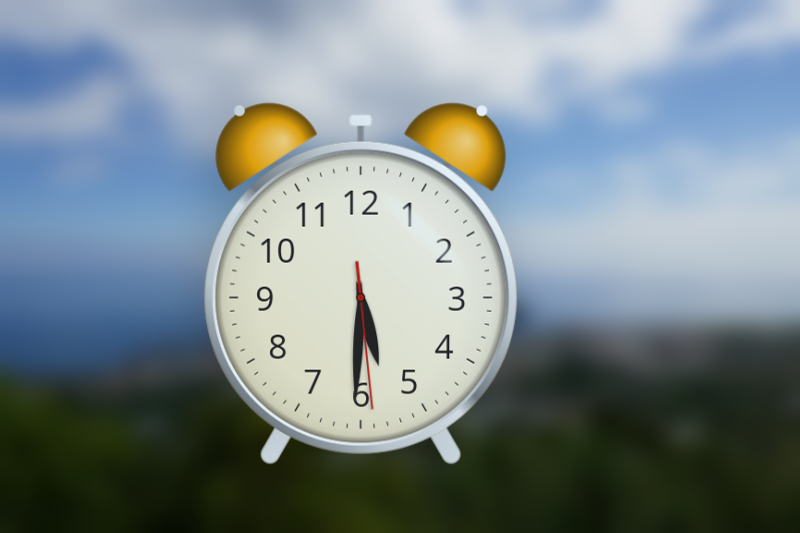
5:30:29
